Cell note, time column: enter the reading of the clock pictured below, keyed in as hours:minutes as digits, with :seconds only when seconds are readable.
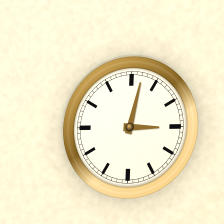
3:02
